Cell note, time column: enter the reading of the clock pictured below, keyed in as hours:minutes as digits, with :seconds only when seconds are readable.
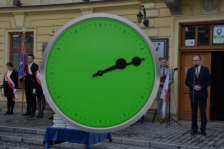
2:12
